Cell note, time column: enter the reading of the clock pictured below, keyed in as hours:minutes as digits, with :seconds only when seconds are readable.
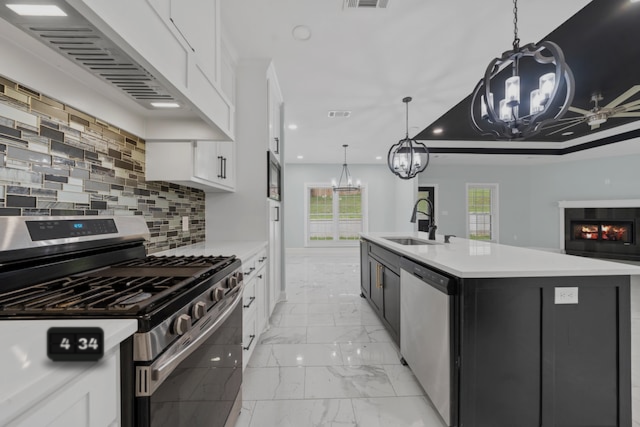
4:34
